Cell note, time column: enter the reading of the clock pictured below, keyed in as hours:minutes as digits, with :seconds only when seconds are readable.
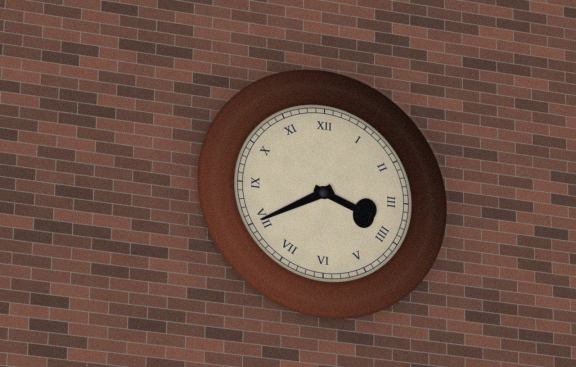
3:40
